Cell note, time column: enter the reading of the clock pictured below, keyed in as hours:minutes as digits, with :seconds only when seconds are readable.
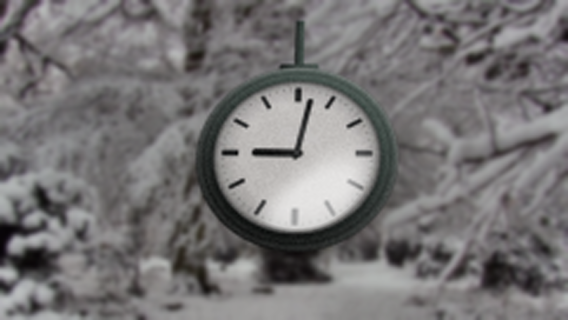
9:02
